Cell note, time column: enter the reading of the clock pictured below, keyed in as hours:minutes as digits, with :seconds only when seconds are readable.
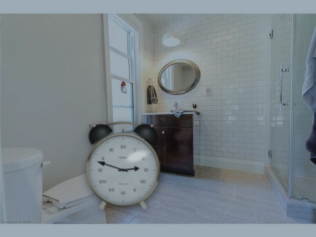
2:48
